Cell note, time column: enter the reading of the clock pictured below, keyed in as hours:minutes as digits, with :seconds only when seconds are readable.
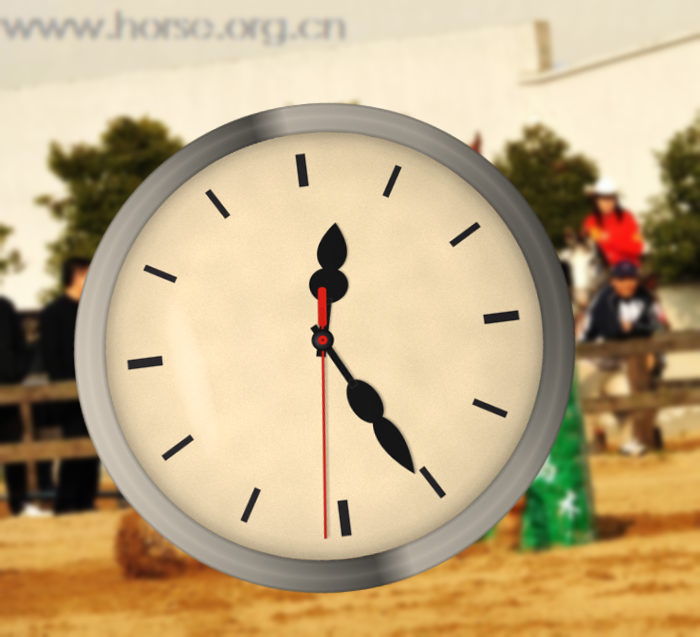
12:25:31
